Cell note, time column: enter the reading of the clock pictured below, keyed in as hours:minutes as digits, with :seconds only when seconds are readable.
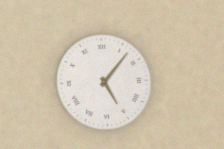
5:07
